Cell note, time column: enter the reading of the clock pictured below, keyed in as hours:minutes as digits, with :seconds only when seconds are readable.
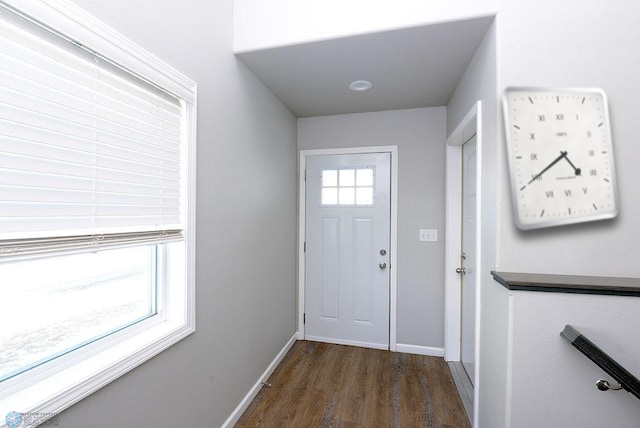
4:40
